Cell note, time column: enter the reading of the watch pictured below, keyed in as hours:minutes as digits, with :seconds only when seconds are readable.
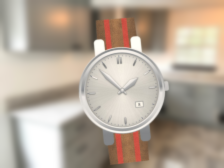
1:53
